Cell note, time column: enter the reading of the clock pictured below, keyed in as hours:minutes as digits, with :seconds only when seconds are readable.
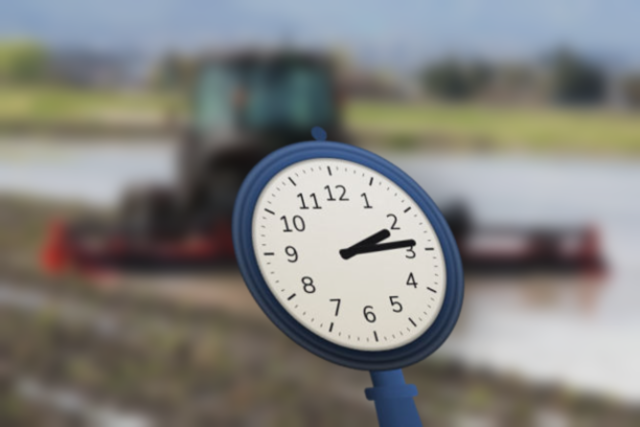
2:14
